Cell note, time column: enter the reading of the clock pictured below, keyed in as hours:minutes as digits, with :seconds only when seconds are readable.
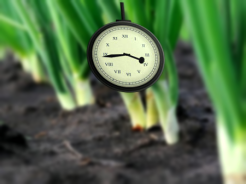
3:44
